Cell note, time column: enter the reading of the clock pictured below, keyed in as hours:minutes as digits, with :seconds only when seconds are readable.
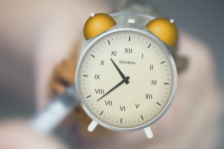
10:38
